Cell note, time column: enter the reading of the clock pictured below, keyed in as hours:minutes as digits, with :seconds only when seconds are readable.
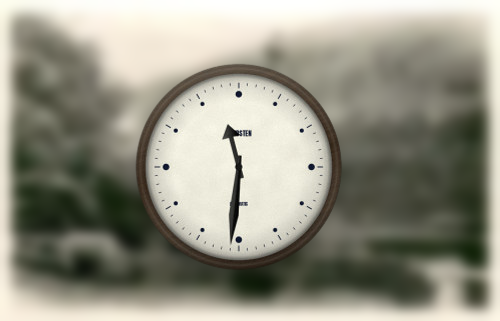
11:31
